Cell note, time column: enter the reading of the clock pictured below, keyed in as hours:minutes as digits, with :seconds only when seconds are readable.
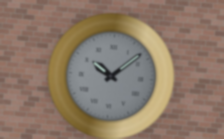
10:08
